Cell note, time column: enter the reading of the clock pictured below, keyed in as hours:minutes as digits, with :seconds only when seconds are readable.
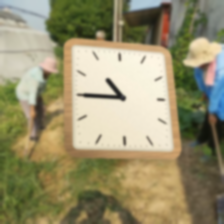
10:45
